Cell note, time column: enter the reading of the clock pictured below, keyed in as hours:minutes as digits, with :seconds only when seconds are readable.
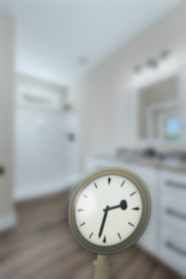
2:32
